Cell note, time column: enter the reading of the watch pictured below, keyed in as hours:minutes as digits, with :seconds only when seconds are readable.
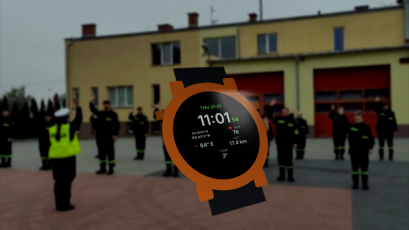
11:01
